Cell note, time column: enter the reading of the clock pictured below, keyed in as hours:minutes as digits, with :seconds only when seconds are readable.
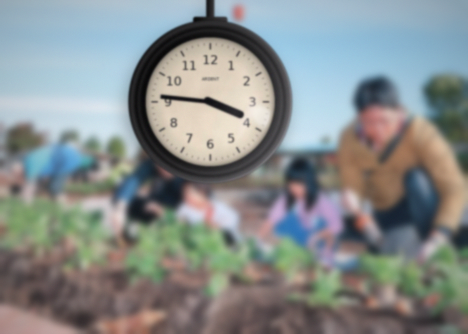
3:46
